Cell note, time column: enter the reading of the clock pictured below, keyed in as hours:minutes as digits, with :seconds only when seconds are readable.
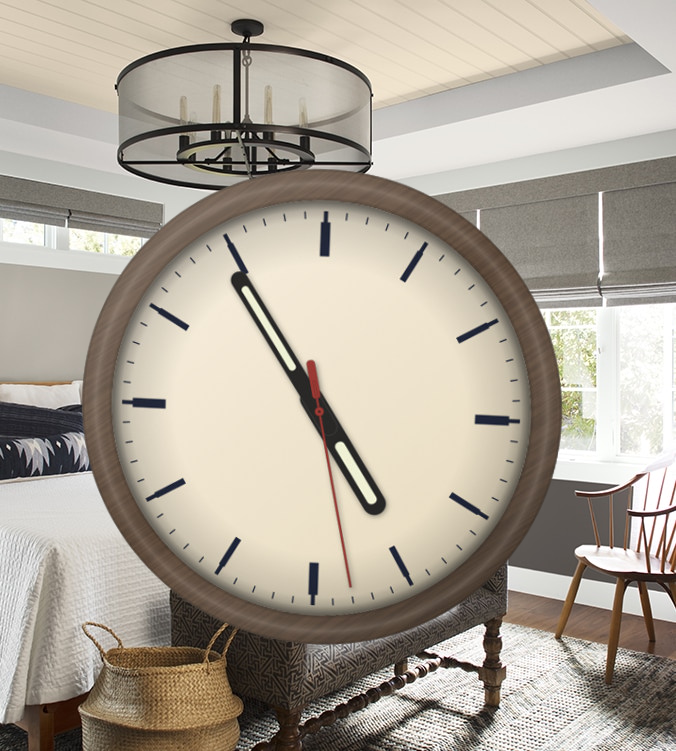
4:54:28
